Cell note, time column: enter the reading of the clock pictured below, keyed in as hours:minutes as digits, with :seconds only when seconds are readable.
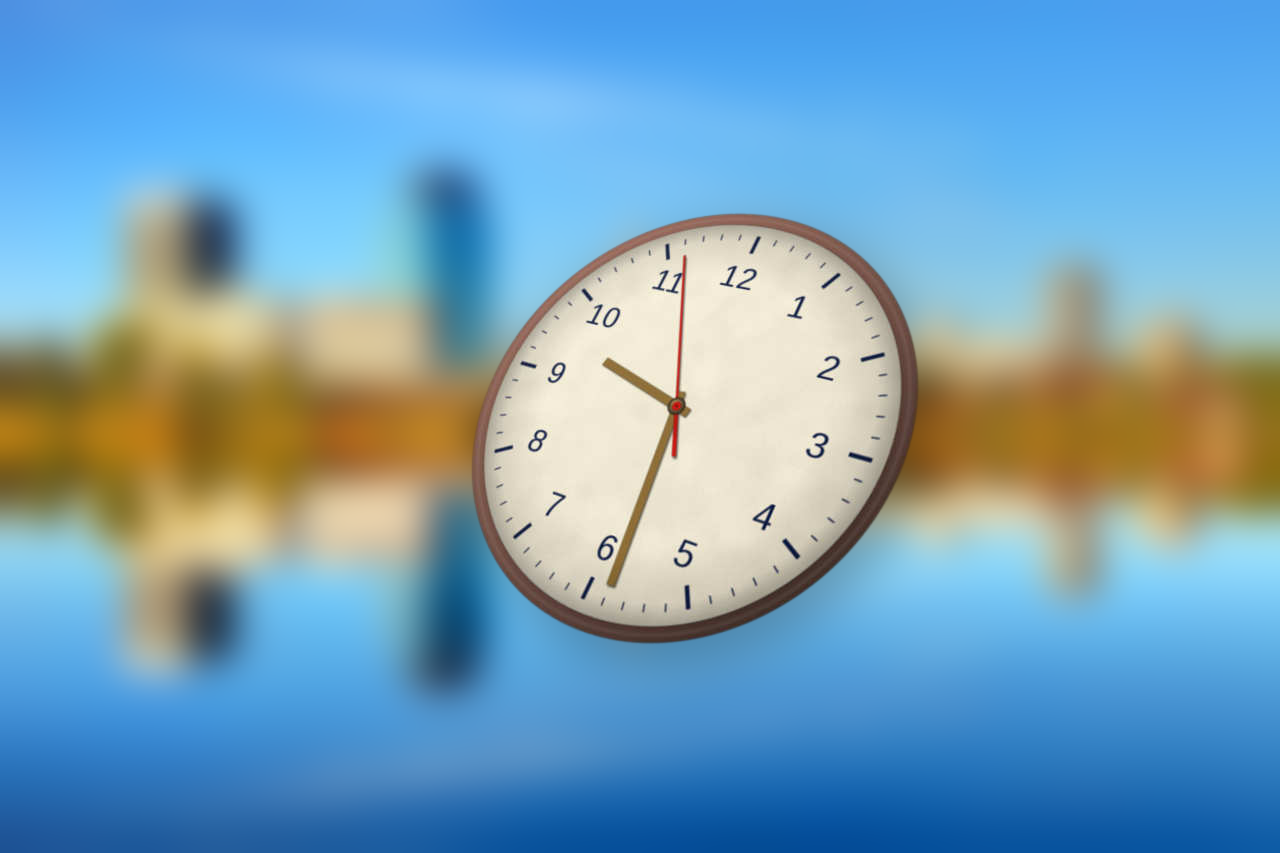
9:28:56
